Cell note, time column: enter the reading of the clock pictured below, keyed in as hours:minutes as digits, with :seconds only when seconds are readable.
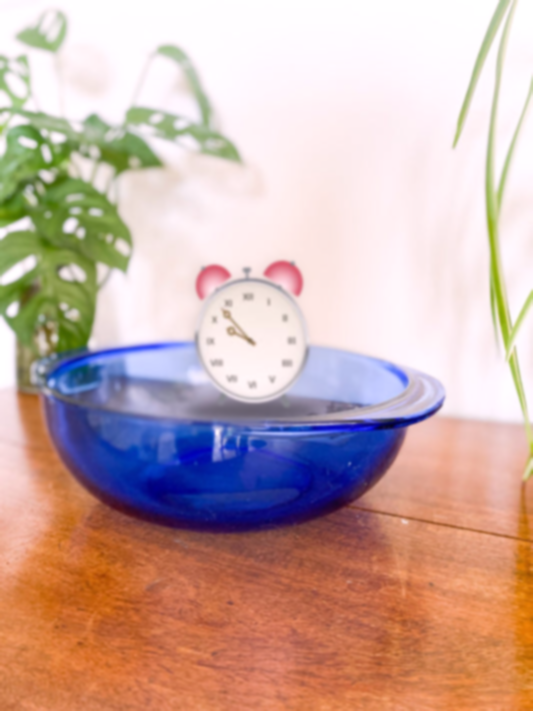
9:53
